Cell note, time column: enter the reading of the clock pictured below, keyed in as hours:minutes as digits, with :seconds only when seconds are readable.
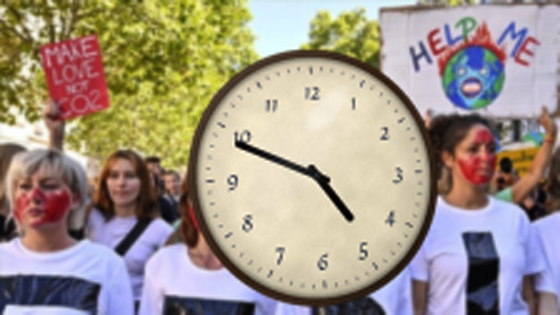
4:49
